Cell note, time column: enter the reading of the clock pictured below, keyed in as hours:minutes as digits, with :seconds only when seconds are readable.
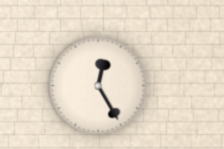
12:25
